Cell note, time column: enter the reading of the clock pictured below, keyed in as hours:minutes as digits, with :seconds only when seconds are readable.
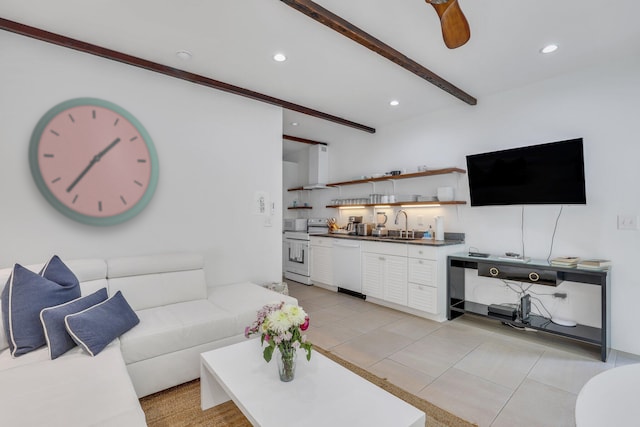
1:37
